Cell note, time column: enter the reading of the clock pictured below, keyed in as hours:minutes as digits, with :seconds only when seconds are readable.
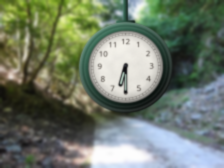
6:30
